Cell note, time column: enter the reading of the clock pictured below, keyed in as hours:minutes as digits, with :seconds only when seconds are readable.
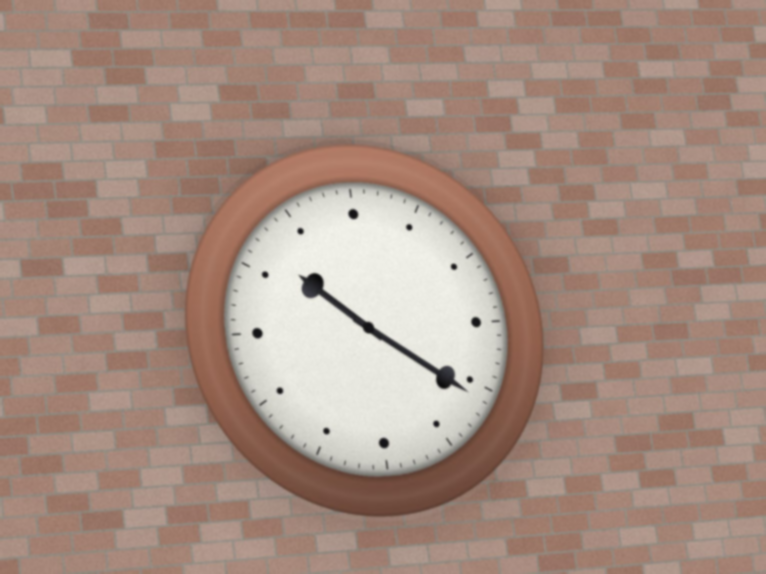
10:21
